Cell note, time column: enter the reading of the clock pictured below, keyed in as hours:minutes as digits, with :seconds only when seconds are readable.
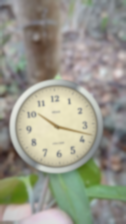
10:18
